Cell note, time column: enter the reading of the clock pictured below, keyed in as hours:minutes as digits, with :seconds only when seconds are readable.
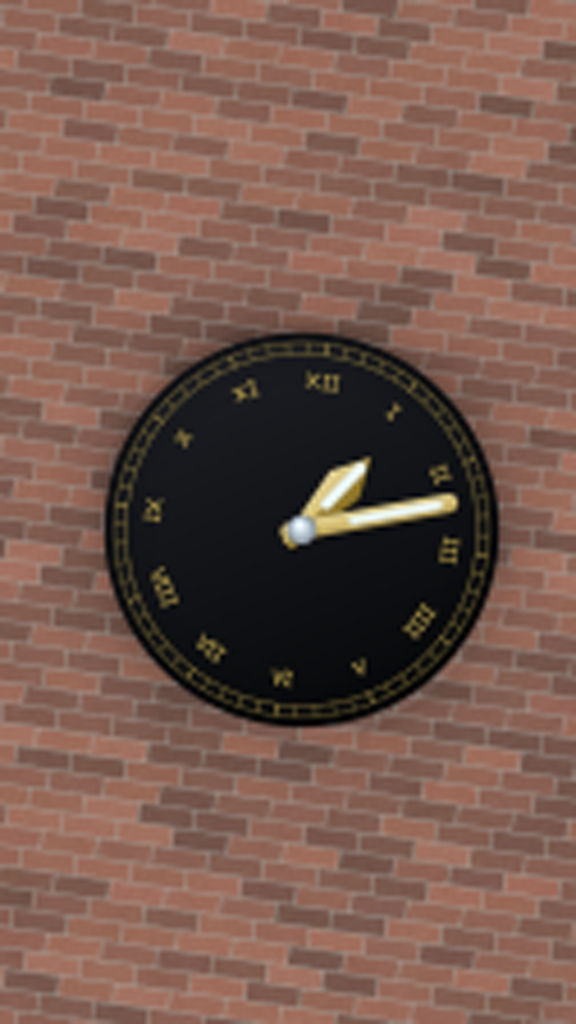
1:12
